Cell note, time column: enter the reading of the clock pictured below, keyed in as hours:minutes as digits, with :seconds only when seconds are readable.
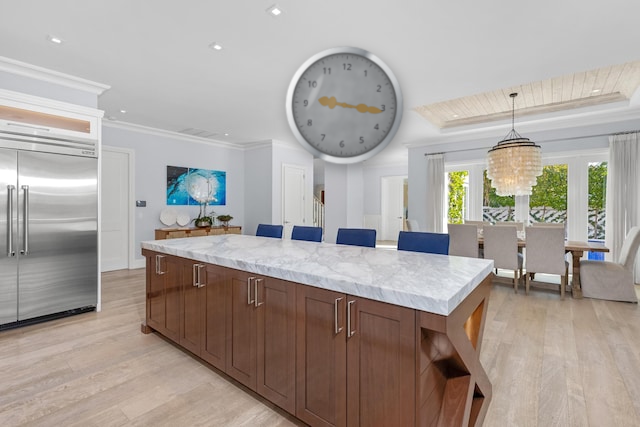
9:16
